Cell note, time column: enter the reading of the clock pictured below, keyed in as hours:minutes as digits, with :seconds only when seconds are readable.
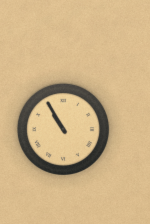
10:55
